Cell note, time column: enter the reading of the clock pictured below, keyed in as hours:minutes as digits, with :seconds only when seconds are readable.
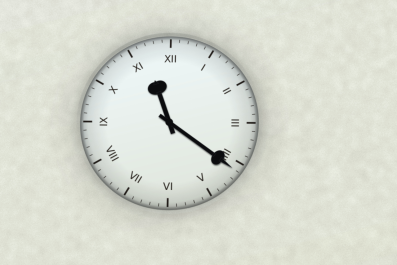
11:21
